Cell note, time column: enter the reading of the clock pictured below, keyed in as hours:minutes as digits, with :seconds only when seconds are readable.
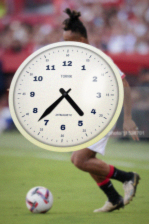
4:37
